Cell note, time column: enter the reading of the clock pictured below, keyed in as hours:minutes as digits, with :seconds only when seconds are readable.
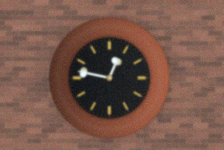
12:47
